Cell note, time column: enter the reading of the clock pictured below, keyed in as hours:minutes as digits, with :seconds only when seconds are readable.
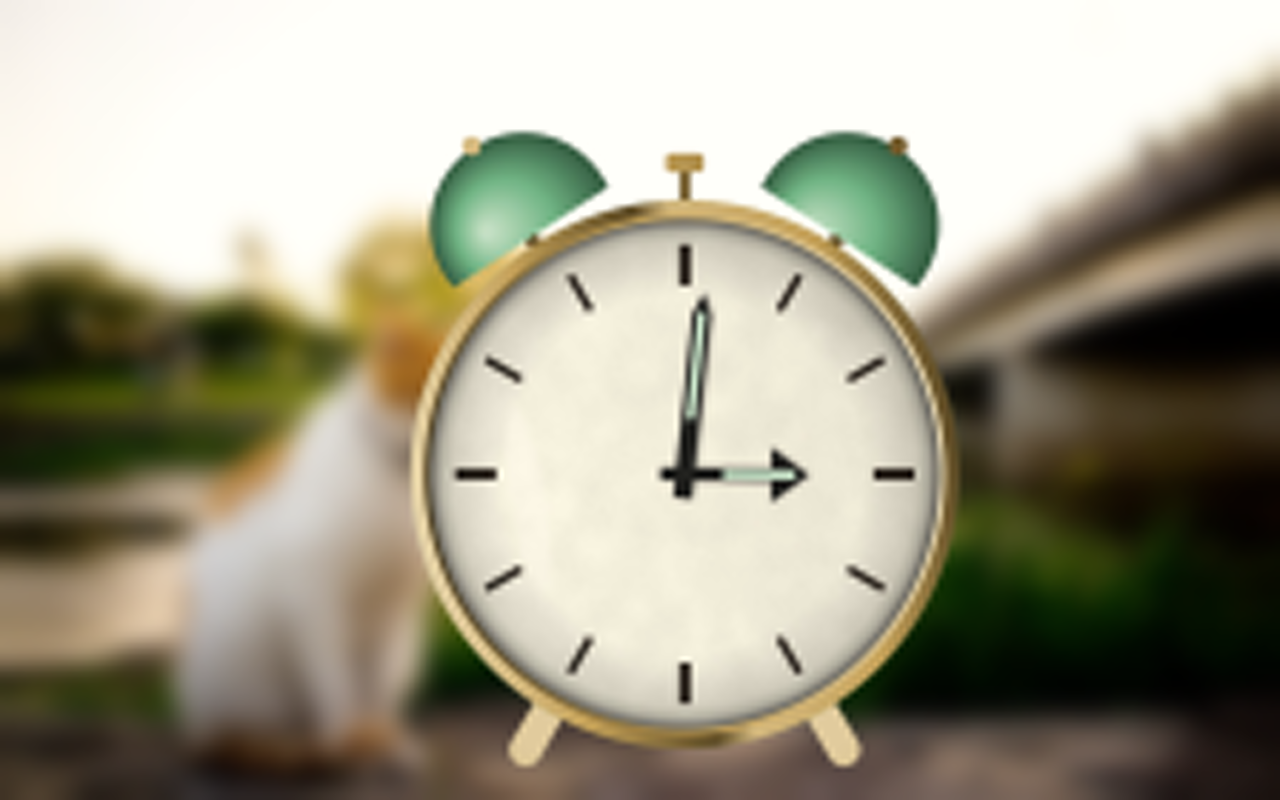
3:01
